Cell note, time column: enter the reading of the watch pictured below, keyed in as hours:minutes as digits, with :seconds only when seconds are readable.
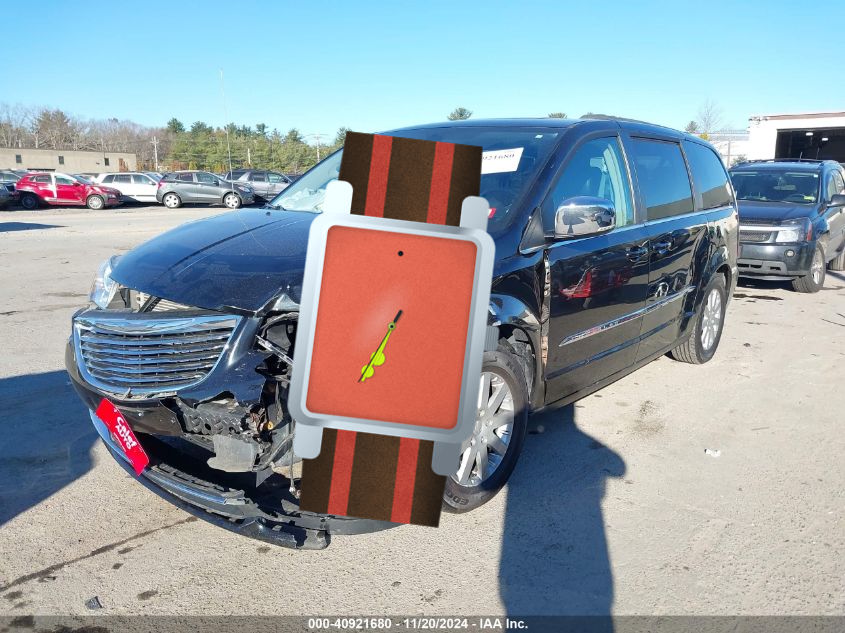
6:33:34
